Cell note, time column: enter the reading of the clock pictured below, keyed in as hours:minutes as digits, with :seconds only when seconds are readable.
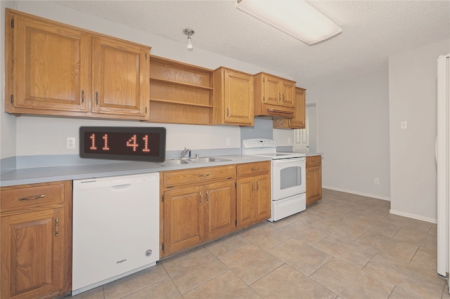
11:41
